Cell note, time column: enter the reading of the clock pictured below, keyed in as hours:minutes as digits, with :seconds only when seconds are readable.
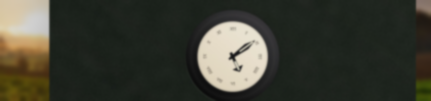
5:09
